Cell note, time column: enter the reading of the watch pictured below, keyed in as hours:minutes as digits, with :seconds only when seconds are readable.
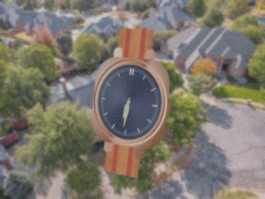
6:31
